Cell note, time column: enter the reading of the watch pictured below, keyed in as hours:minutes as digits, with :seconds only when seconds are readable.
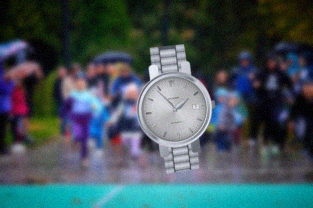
1:54
